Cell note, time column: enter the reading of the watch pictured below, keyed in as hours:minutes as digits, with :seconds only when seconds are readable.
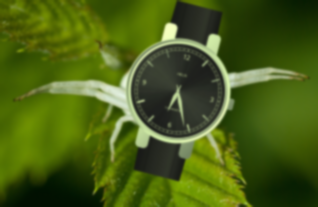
6:26
